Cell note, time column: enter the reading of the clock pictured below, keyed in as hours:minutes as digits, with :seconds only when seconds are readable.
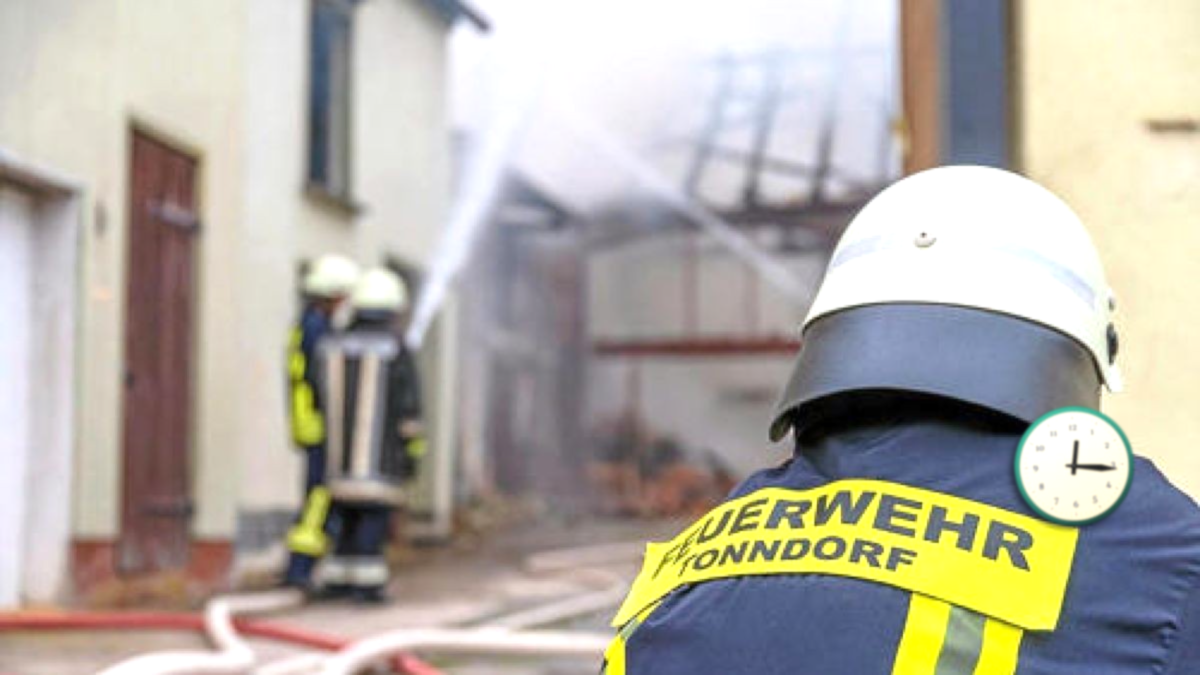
12:16
